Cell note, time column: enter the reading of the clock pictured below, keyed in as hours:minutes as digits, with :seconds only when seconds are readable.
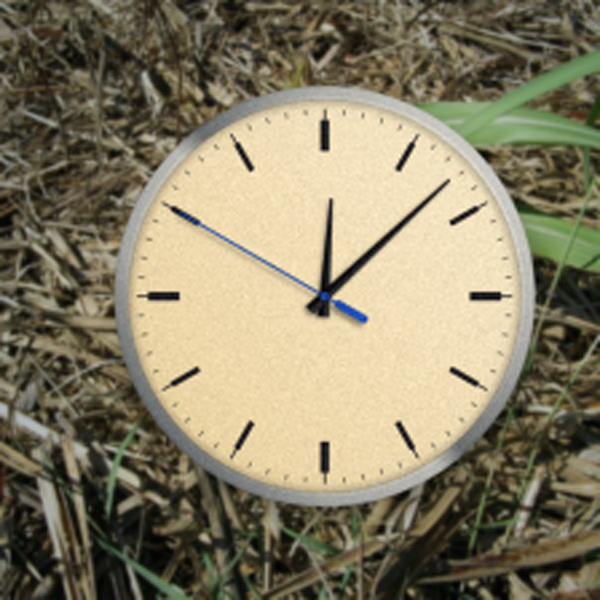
12:07:50
